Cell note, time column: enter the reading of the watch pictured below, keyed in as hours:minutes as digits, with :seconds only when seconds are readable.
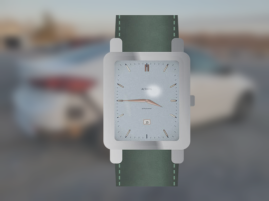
3:45
